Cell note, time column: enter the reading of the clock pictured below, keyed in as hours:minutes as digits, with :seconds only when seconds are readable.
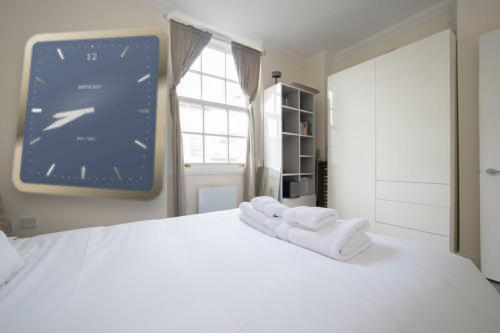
8:41
